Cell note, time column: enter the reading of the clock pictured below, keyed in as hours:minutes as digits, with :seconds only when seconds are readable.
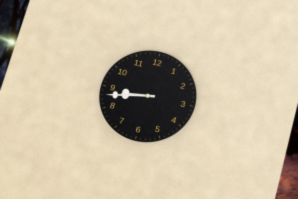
8:43
